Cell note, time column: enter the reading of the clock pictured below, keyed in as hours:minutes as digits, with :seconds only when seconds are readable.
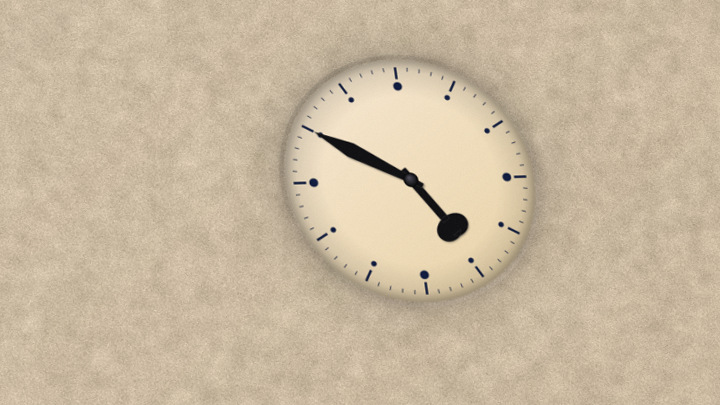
4:50
